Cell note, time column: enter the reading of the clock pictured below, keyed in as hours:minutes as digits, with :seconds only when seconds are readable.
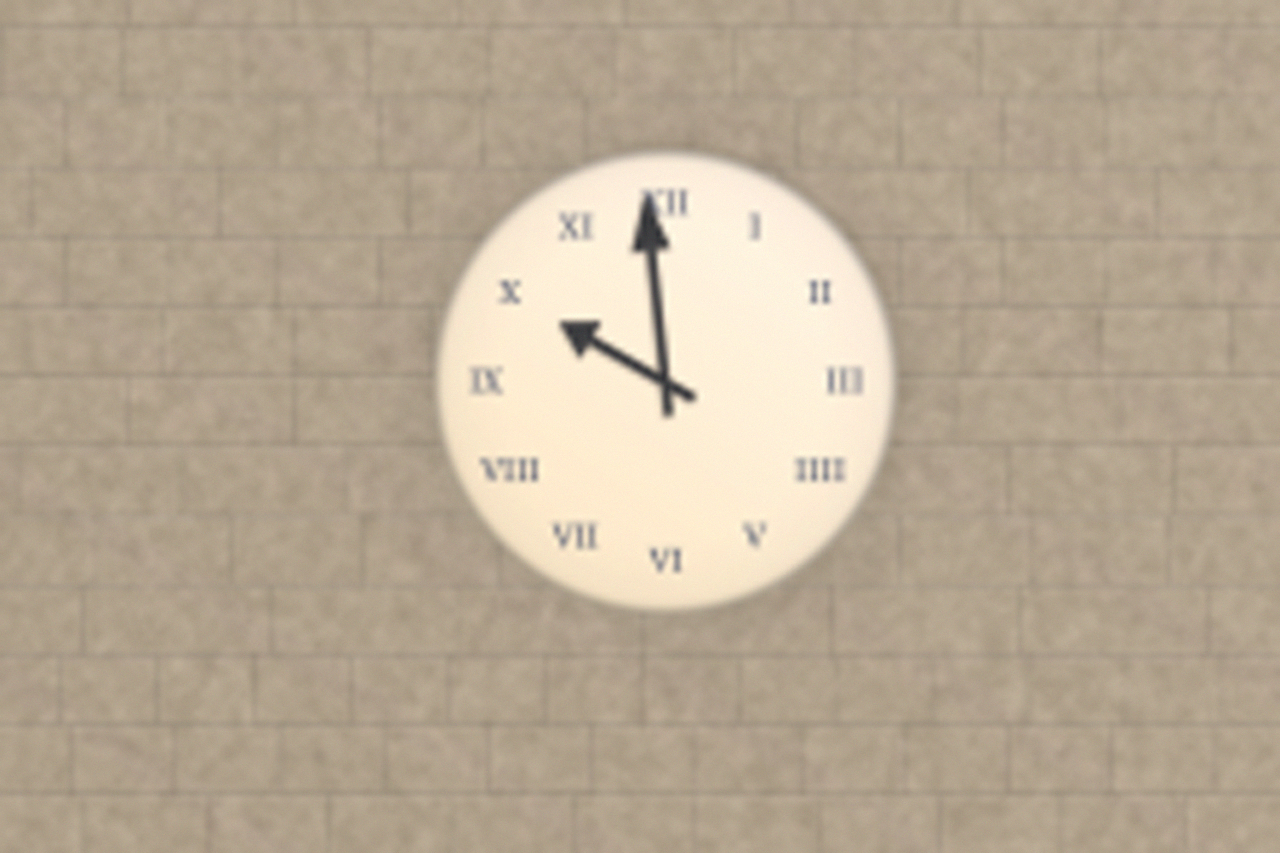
9:59
